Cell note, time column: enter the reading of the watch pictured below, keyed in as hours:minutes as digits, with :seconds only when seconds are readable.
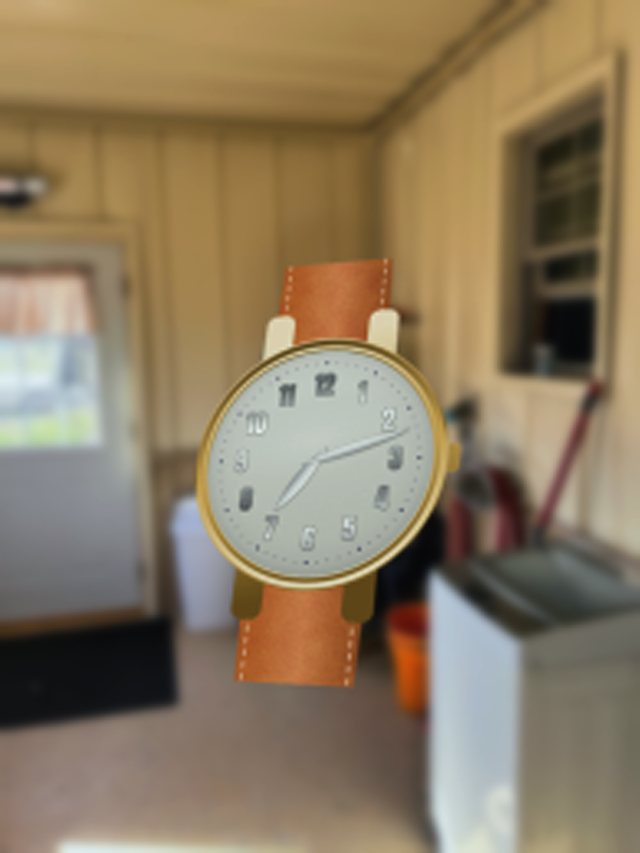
7:12
